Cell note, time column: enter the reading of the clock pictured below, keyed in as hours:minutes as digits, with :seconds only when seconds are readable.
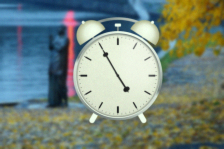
4:55
